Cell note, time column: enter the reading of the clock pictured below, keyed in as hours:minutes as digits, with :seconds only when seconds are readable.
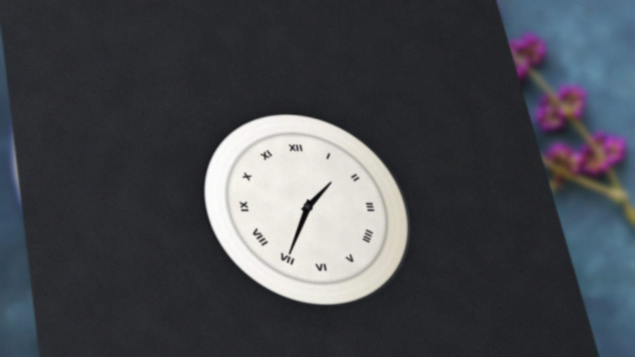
1:35
